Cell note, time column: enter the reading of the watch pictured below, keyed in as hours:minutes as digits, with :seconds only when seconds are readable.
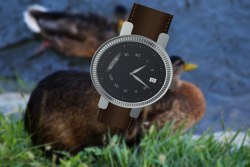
1:19
